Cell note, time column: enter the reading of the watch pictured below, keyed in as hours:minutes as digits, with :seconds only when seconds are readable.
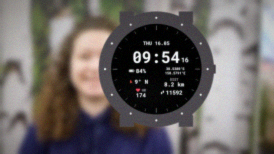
9:54
